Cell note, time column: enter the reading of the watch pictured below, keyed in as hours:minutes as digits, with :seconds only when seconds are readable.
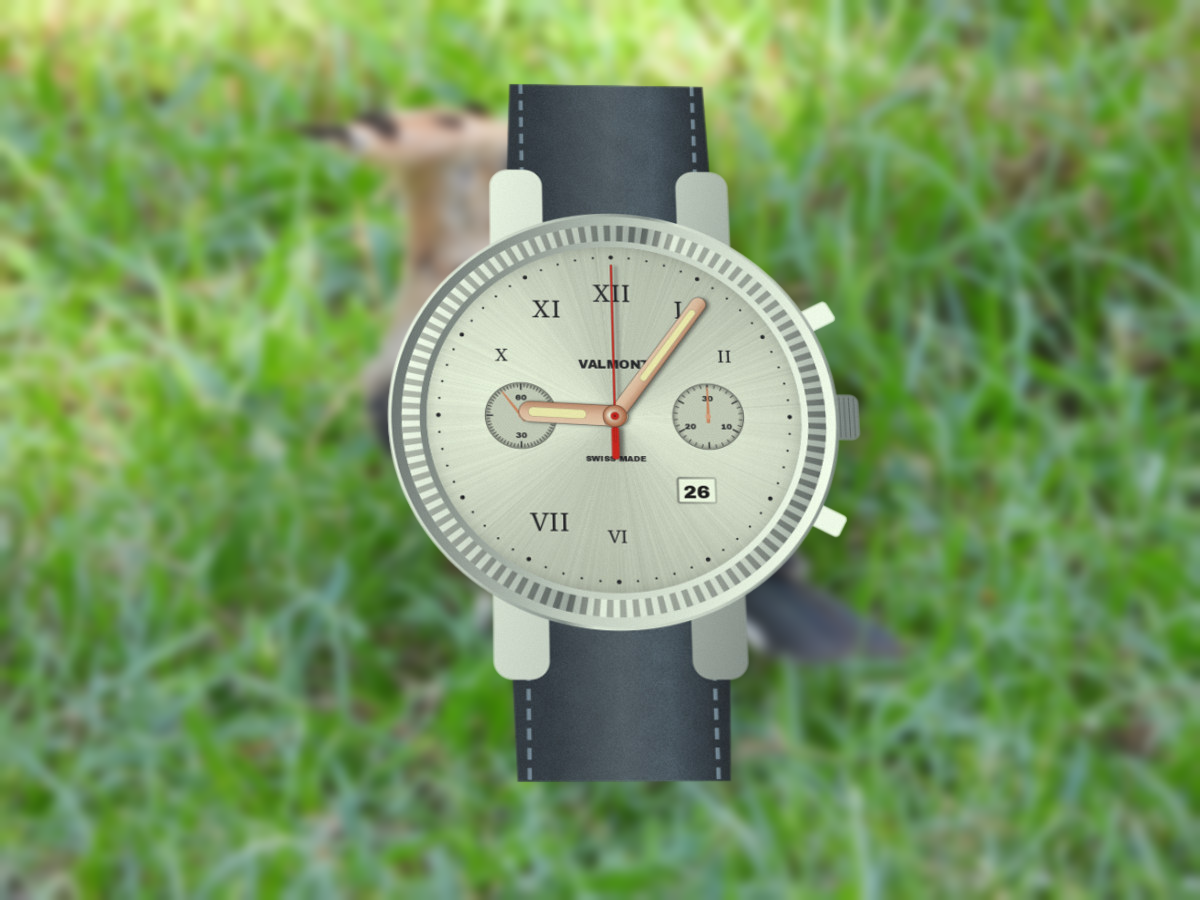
9:05:54
